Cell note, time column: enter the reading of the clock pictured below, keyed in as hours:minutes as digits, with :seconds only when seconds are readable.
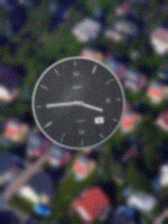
3:45
